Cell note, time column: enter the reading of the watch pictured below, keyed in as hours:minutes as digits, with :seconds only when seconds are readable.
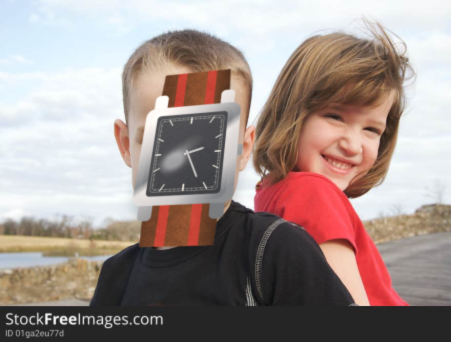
2:26
